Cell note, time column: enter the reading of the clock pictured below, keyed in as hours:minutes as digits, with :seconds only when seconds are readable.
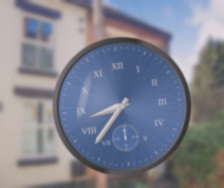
8:37
